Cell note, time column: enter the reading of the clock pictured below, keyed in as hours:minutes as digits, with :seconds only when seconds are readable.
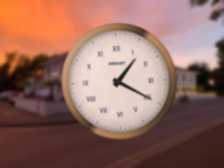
1:20
